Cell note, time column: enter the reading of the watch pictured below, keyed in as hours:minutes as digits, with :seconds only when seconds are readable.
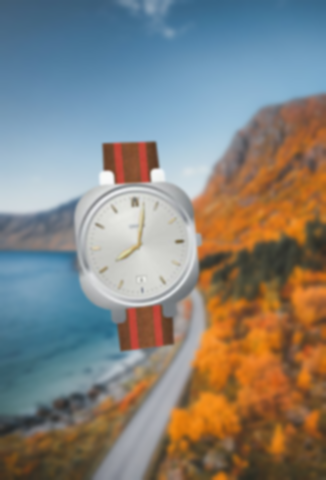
8:02
